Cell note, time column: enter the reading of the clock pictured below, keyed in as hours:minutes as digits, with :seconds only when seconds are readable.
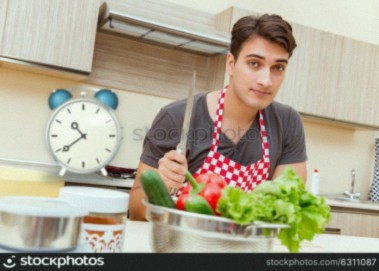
10:39
